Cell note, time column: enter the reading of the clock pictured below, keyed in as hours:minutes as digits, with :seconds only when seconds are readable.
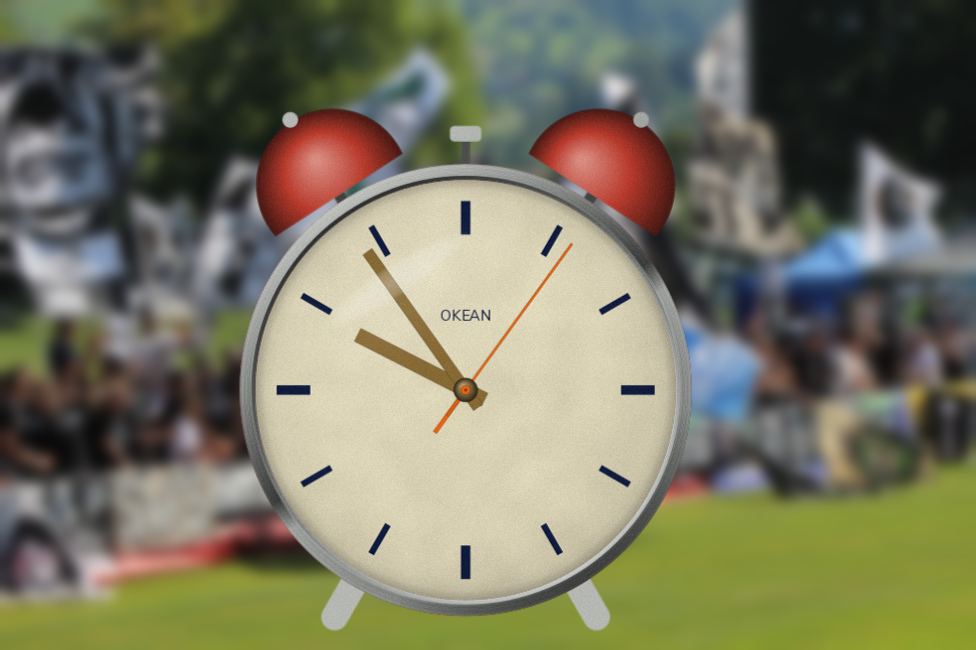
9:54:06
